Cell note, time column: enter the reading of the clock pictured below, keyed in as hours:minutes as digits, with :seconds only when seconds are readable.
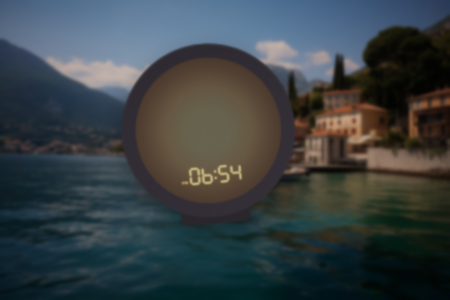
6:54
